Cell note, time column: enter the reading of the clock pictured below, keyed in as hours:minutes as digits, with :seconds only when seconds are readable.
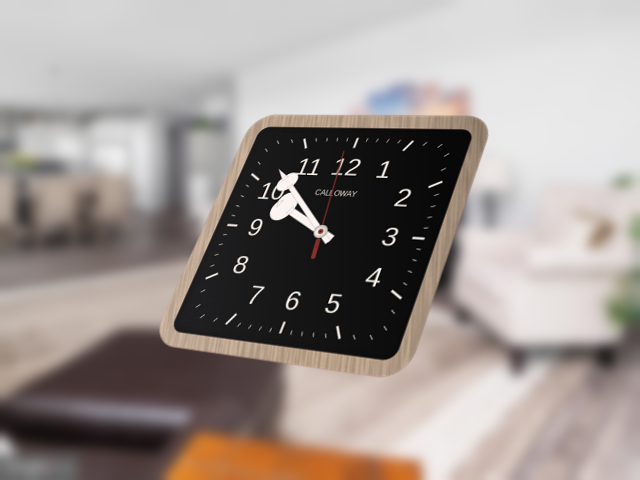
9:51:59
